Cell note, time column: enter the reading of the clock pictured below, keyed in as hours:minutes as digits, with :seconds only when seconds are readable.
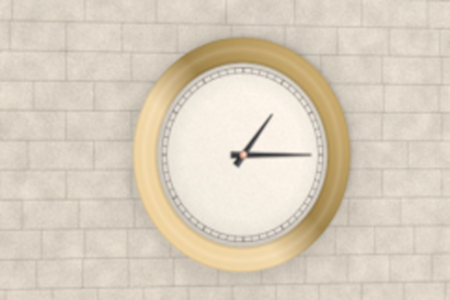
1:15
